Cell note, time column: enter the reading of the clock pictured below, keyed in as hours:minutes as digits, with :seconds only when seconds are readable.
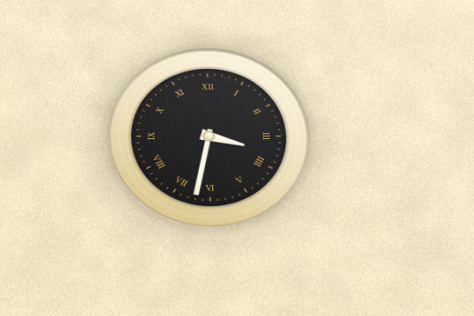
3:32
